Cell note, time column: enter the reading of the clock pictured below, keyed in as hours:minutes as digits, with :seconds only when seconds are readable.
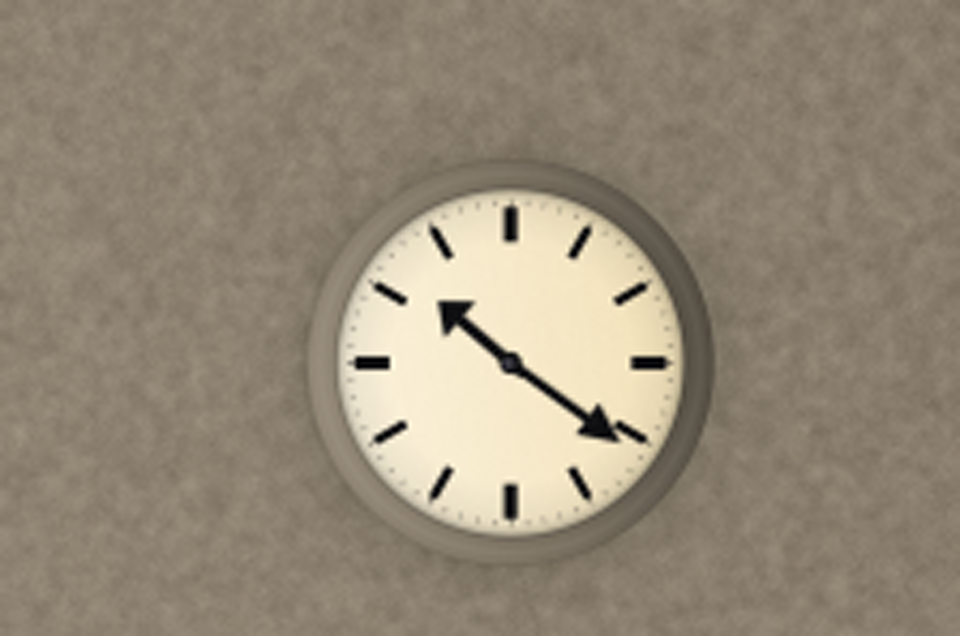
10:21
